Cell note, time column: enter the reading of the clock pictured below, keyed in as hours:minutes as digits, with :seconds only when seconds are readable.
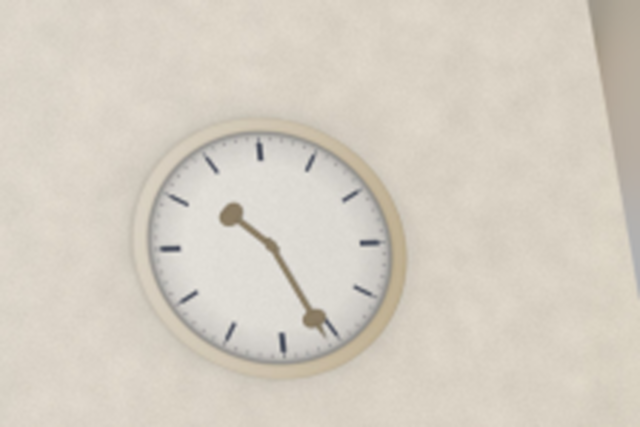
10:26
